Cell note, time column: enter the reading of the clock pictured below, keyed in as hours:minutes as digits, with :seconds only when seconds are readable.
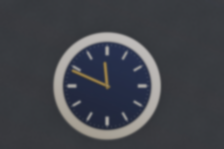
11:49
